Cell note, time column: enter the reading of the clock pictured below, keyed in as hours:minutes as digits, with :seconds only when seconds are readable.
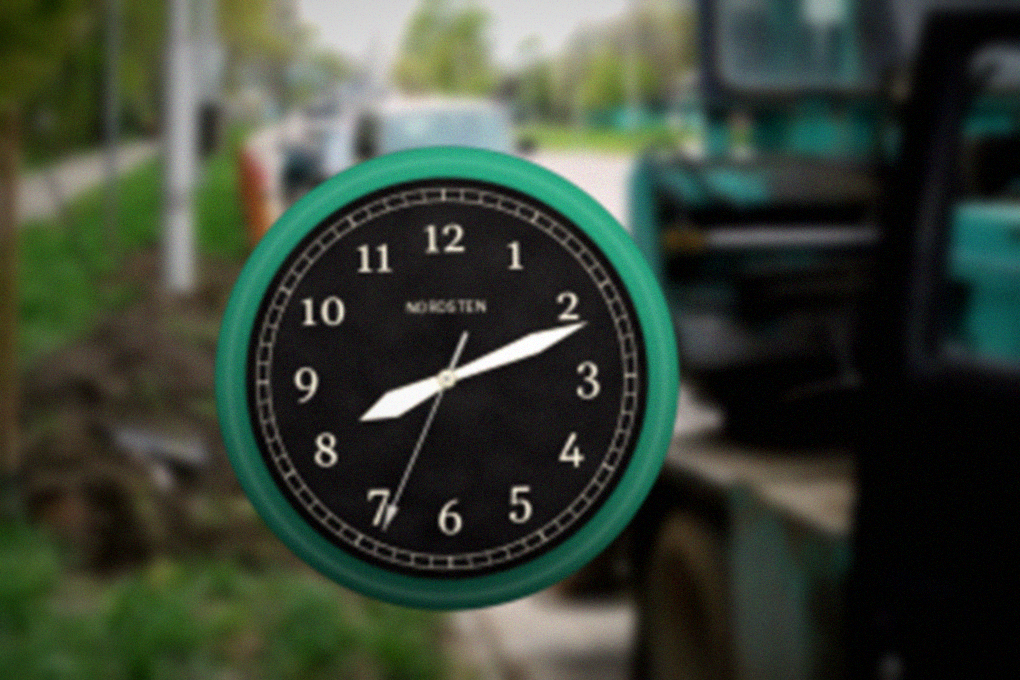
8:11:34
